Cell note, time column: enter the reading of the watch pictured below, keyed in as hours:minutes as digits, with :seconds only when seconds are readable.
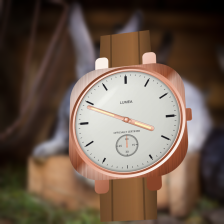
3:49
